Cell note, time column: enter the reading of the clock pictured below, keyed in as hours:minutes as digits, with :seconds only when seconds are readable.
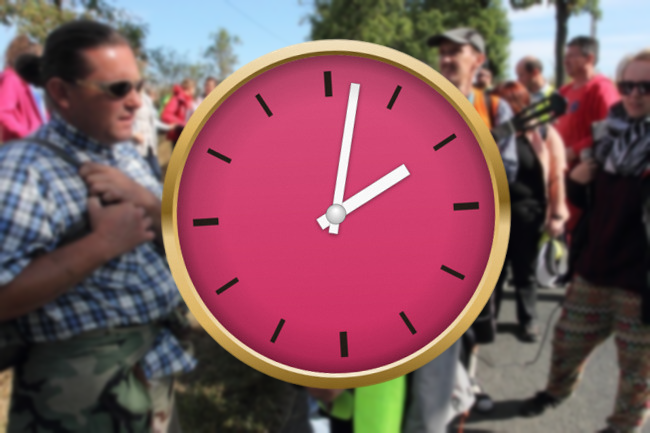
2:02
